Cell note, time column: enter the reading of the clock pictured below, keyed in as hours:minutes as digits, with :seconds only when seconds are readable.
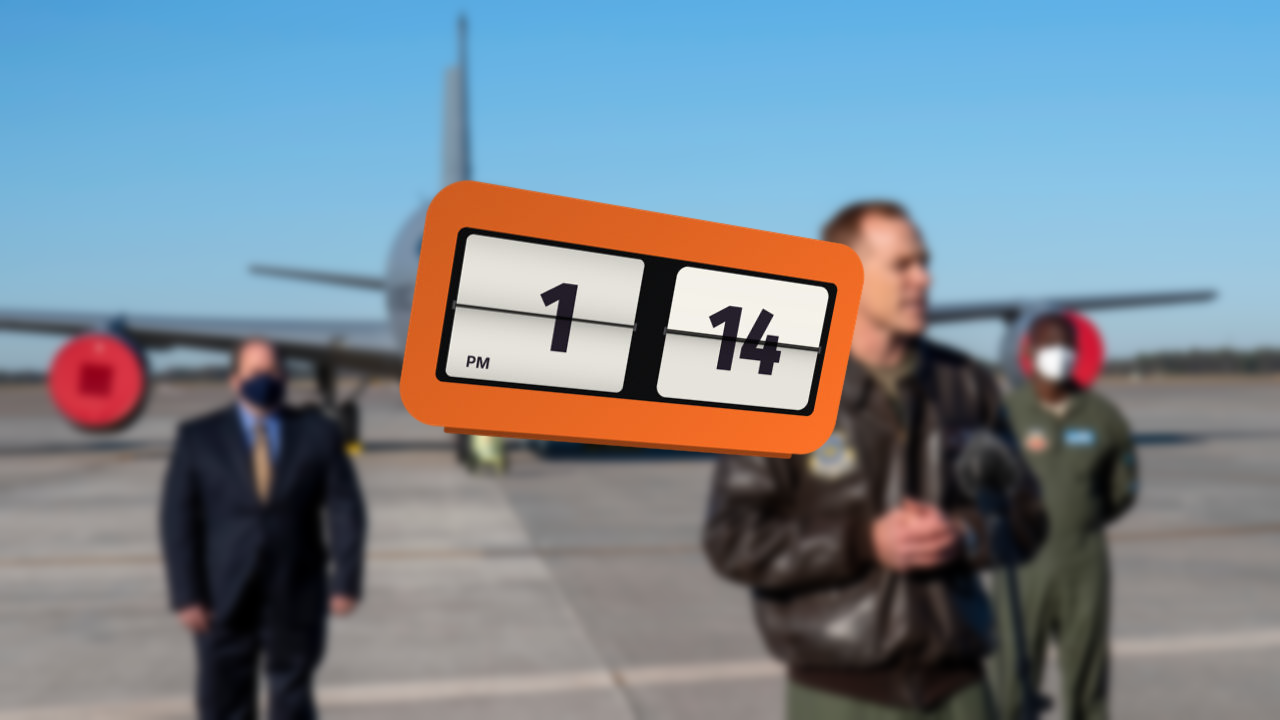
1:14
